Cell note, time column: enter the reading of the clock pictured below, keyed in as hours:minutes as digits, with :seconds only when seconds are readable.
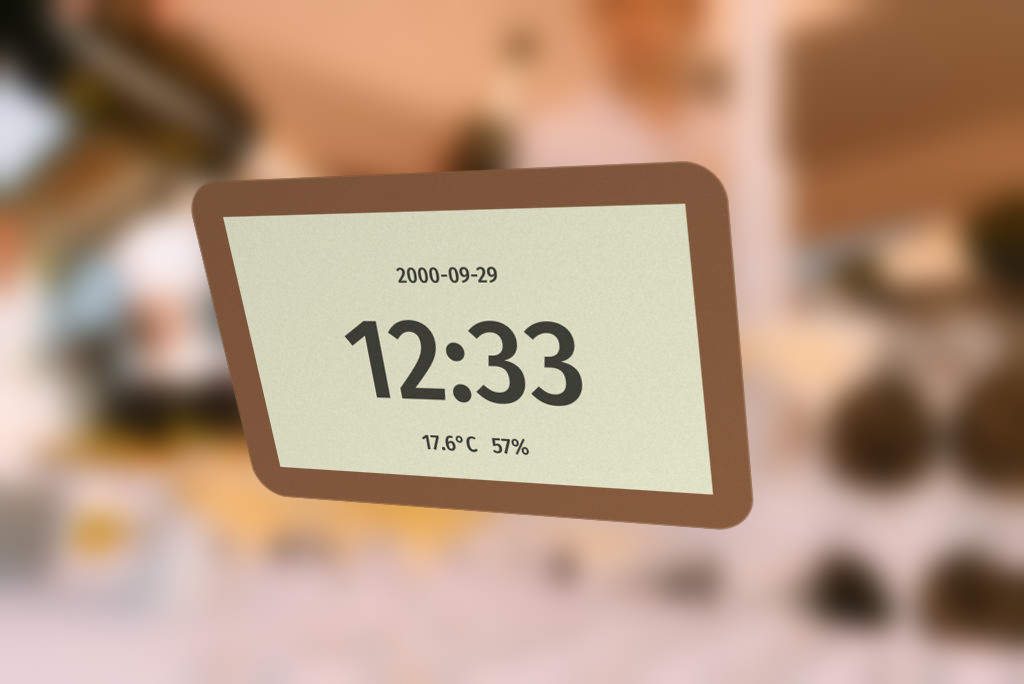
12:33
